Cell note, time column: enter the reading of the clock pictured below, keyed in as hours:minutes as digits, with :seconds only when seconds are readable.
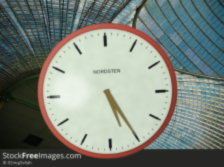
5:25
